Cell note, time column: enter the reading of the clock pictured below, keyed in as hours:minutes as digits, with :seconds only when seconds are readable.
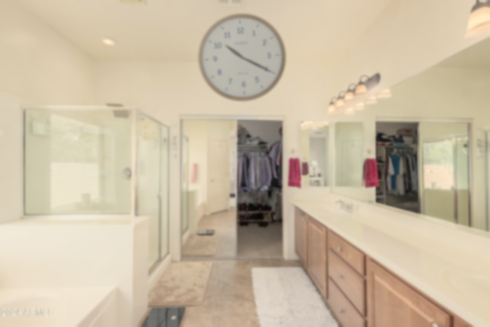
10:20
